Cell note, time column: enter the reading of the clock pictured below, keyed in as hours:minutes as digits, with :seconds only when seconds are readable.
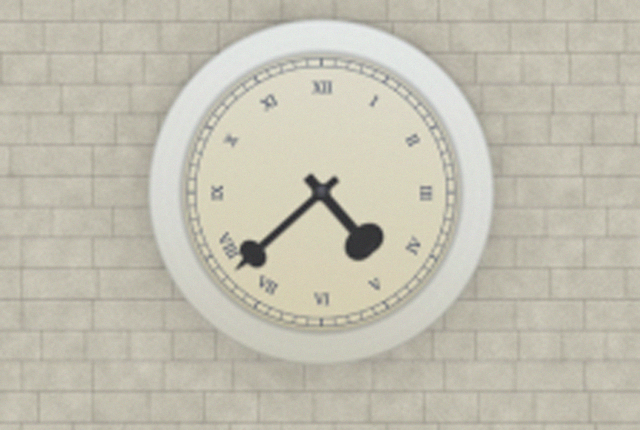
4:38
